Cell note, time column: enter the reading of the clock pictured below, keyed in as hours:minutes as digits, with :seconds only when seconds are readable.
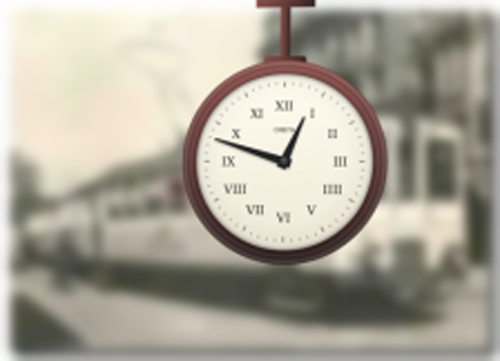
12:48
